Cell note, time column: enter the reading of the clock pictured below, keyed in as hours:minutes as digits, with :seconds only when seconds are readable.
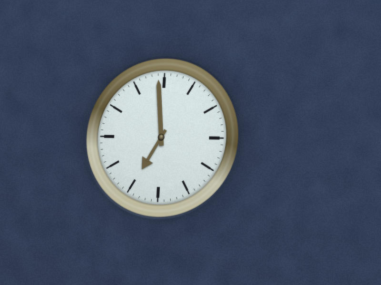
6:59
